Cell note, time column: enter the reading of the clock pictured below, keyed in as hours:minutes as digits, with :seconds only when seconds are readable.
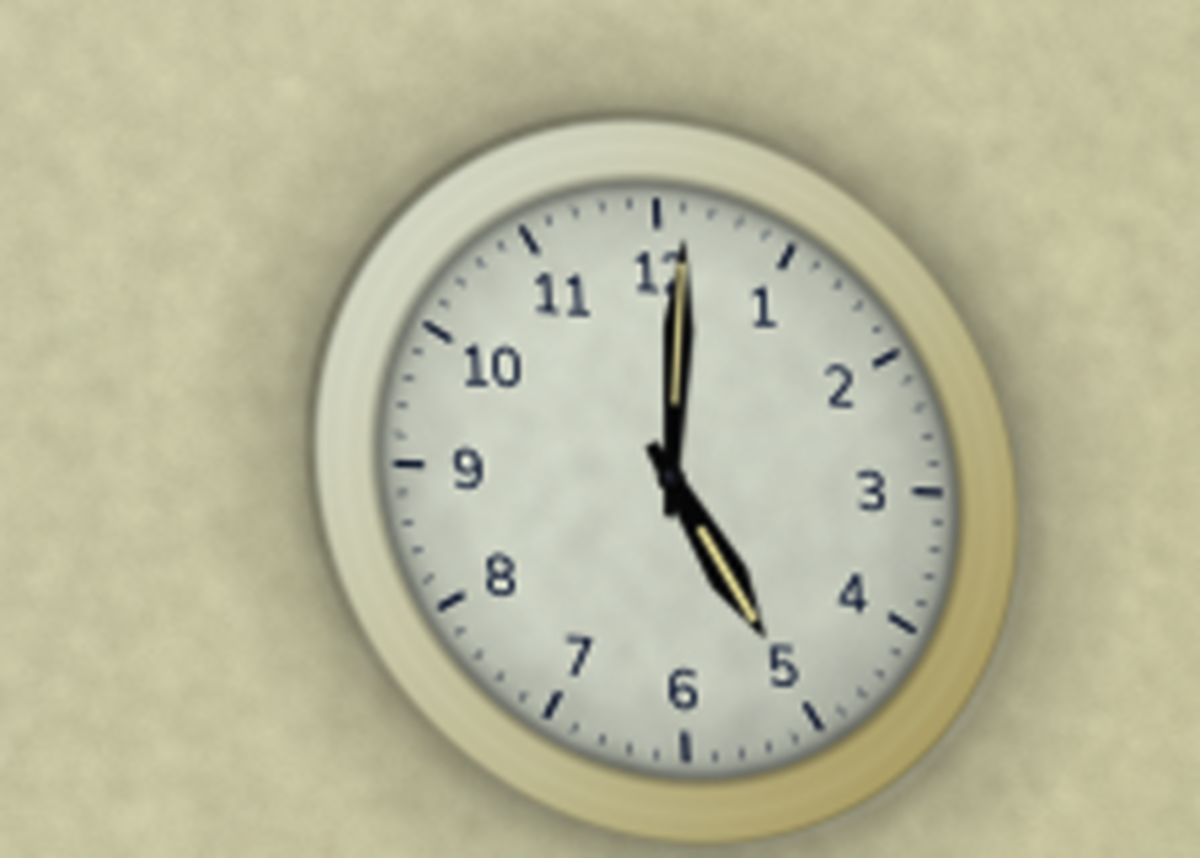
5:01
